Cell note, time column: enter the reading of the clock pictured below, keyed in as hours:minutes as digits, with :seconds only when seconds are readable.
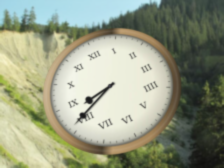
8:41
